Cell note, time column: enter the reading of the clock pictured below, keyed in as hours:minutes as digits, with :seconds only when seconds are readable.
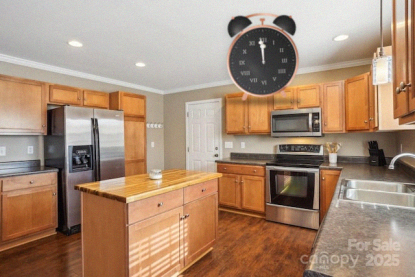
11:59
